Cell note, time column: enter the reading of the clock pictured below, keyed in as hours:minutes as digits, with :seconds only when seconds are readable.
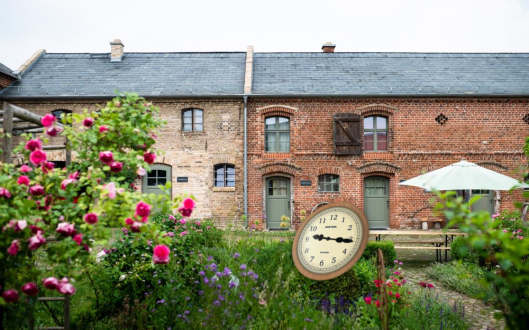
9:16
